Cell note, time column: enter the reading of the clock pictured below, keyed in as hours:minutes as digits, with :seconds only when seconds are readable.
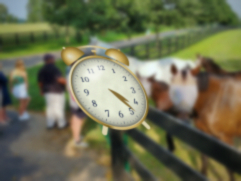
4:24
